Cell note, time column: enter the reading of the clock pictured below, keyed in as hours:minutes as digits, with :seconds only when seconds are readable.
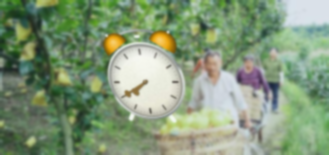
7:40
